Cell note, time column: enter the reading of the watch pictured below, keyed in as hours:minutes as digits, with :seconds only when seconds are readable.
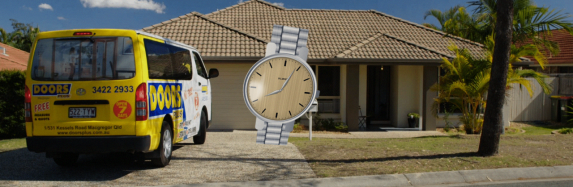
8:04
